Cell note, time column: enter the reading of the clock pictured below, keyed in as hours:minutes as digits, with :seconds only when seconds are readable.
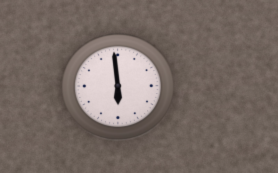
5:59
